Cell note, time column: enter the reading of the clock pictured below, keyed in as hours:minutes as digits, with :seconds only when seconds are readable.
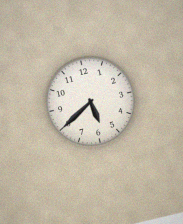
5:40
